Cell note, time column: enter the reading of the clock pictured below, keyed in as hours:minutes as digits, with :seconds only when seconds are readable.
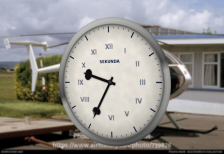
9:35
